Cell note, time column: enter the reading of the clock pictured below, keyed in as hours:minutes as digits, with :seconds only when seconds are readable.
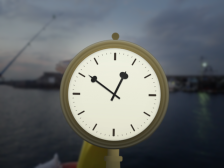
12:51
